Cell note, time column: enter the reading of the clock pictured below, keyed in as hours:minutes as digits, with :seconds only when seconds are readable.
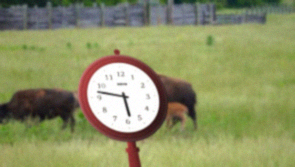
5:47
